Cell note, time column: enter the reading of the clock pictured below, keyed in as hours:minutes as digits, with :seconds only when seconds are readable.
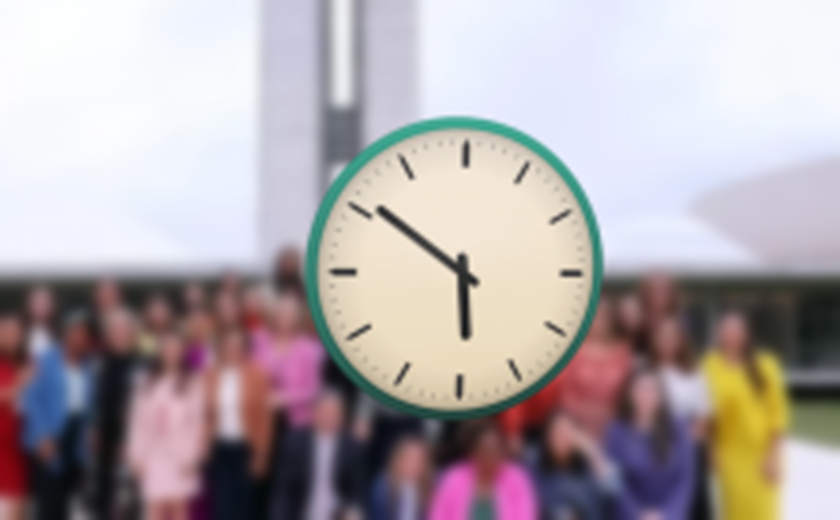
5:51
